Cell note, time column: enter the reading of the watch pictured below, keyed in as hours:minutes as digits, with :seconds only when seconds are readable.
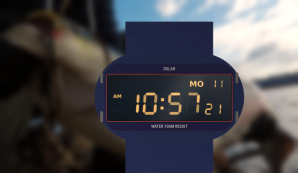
10:57:21
